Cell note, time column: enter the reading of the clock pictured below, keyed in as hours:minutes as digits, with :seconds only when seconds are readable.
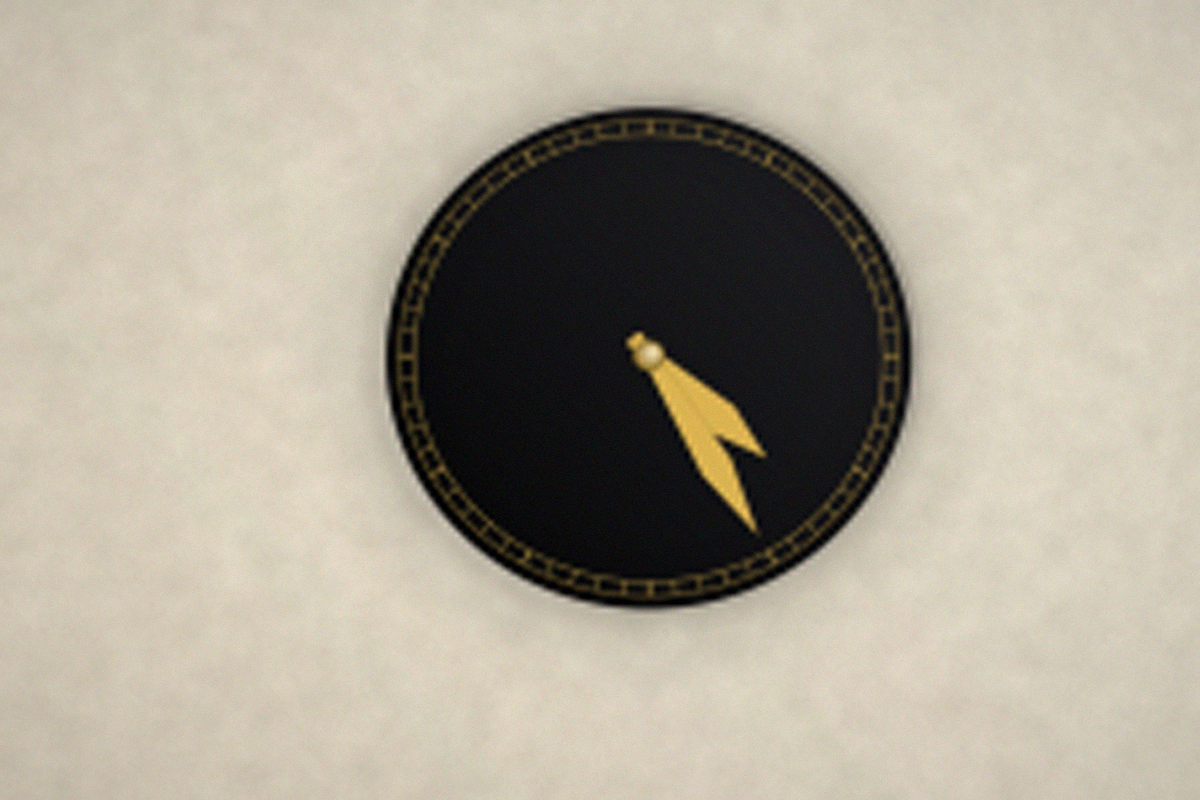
4:25
